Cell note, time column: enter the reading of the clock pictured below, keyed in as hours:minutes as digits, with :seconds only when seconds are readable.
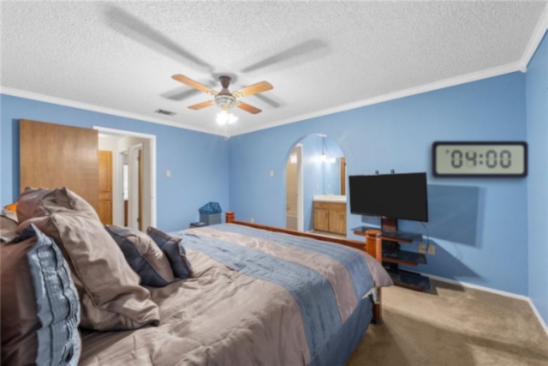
4:00
